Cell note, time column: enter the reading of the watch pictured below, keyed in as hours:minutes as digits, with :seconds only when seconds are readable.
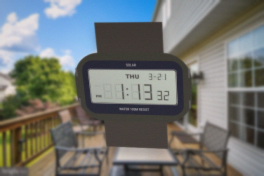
1:13:32
